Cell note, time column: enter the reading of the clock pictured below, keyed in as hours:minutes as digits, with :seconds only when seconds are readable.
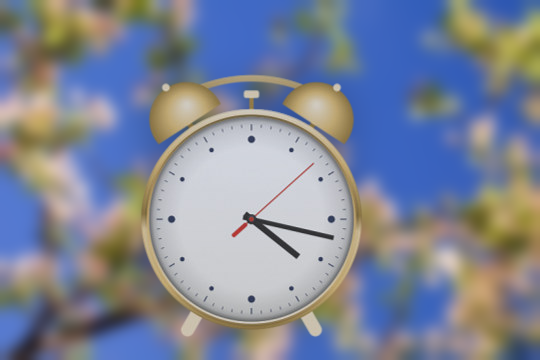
4:17:08
